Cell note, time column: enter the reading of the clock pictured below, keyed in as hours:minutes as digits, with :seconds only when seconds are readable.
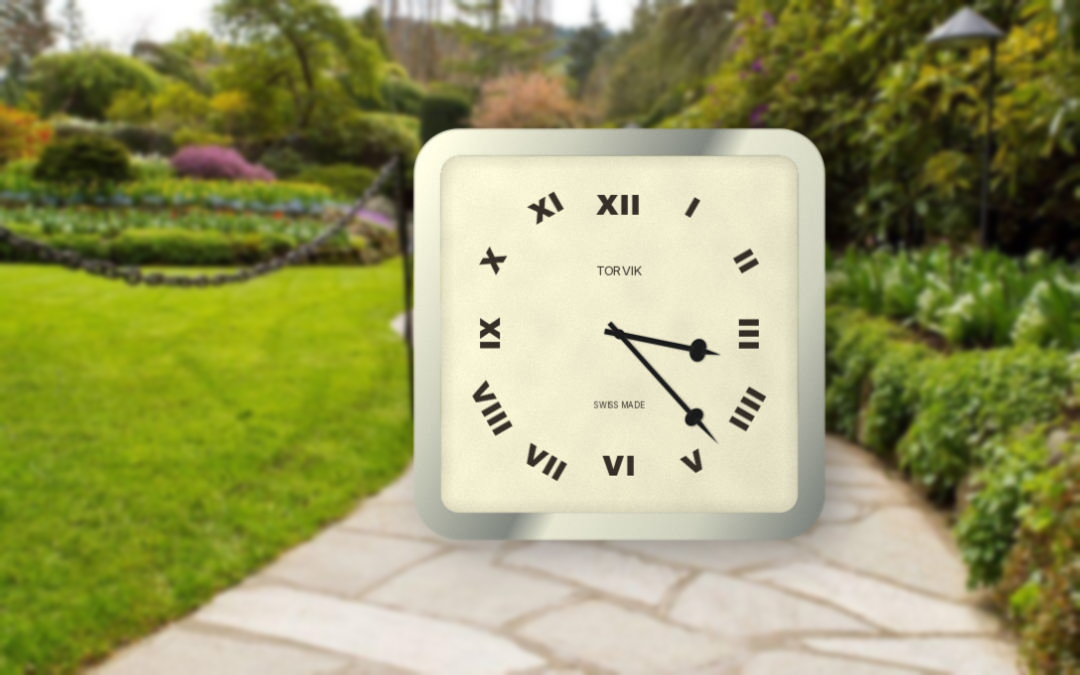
3:23
